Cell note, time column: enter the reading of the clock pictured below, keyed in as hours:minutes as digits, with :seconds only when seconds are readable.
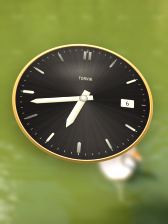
6:43
